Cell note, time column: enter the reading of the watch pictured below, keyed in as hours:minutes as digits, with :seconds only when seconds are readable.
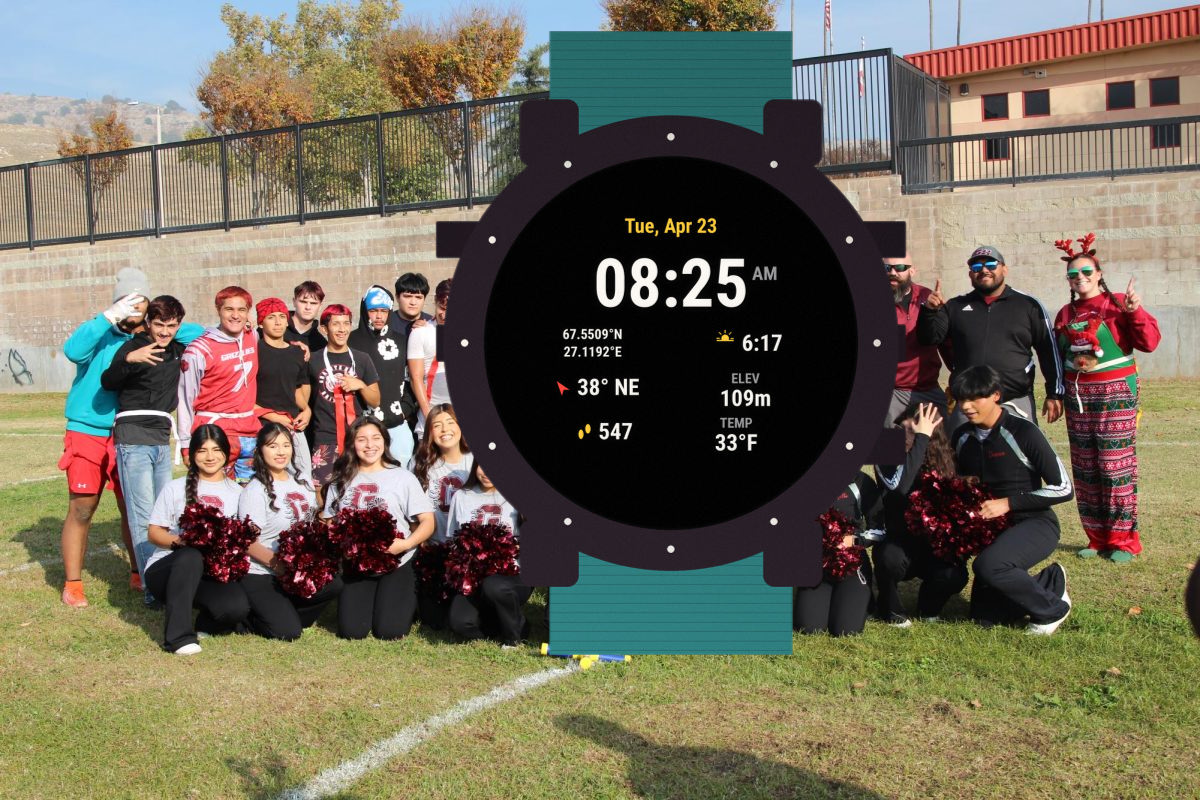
8:25
